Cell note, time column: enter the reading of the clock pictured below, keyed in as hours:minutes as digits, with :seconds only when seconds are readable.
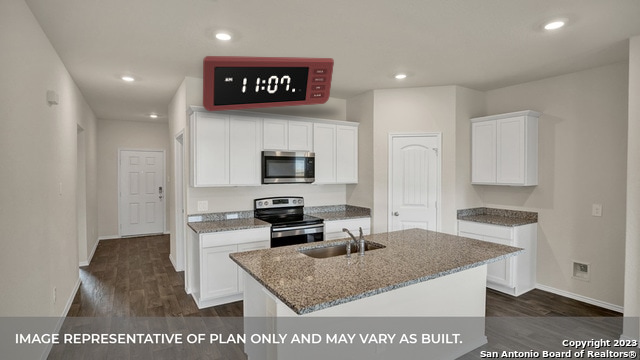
11:07
